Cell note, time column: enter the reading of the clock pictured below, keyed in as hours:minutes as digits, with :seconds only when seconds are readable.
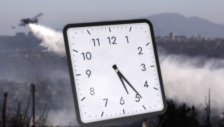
5:24
